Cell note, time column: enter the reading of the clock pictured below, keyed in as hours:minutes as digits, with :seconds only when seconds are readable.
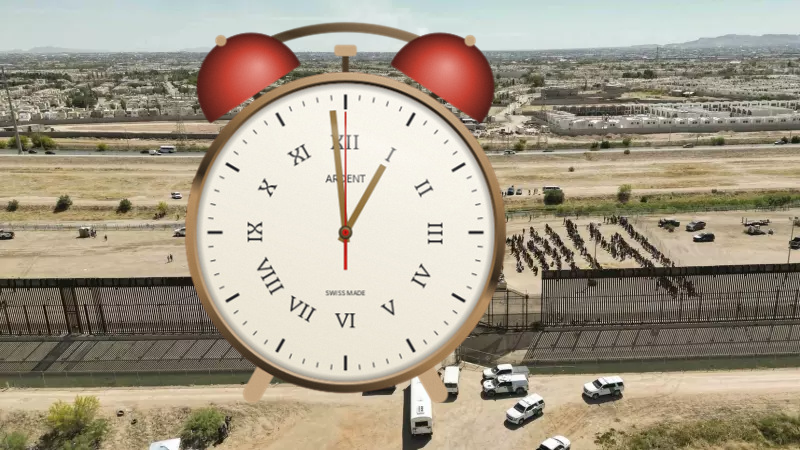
12:59:00
